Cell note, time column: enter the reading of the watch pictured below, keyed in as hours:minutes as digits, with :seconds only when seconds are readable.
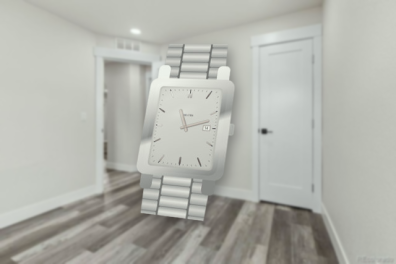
11:12
